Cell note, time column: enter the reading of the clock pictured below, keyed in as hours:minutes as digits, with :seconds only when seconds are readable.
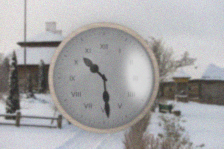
10:29
